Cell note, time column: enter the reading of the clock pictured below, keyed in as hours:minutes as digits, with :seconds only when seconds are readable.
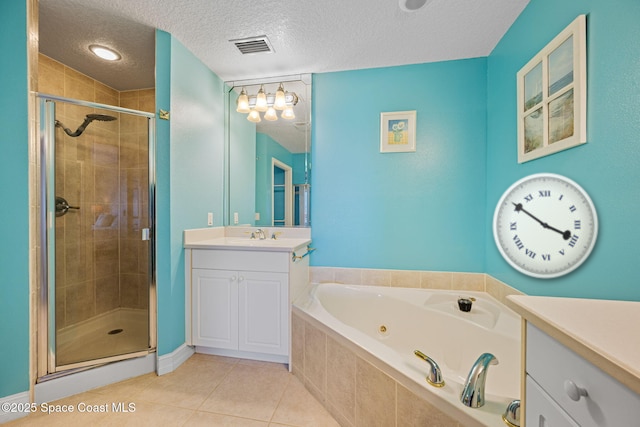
3:51
